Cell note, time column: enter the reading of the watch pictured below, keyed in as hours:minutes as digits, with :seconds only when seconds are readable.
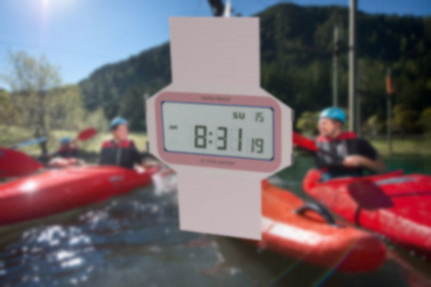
8:31:19
